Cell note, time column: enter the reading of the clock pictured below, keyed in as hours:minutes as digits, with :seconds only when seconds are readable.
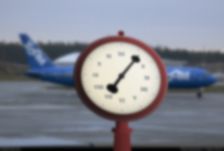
7:06
